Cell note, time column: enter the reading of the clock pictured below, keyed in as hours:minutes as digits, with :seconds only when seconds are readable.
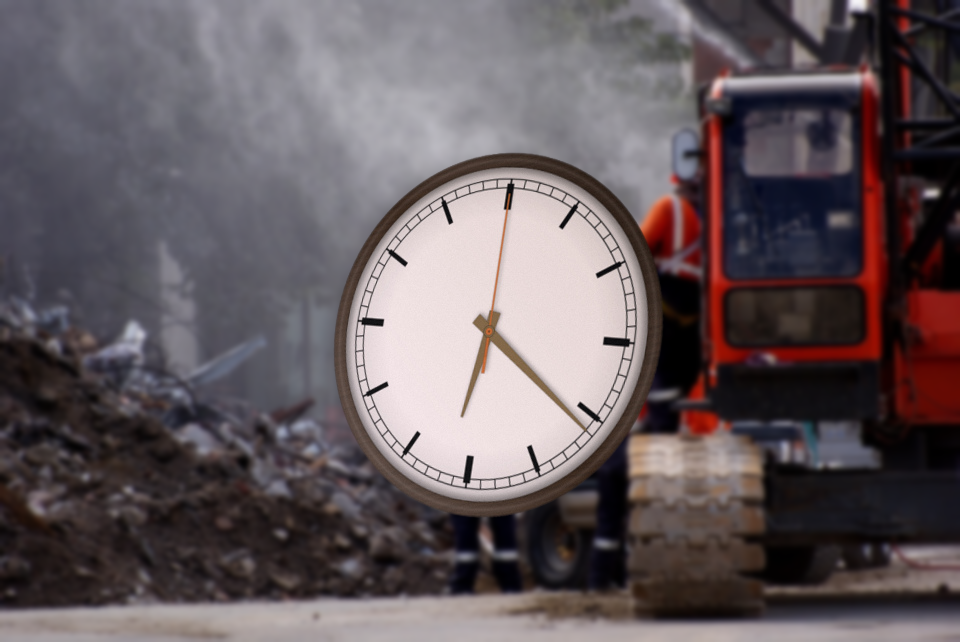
6:21:00
